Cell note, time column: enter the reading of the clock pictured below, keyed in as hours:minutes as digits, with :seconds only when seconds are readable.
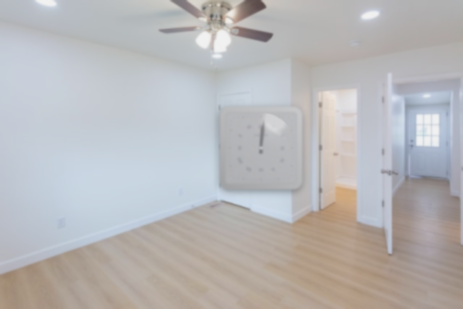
12:01
